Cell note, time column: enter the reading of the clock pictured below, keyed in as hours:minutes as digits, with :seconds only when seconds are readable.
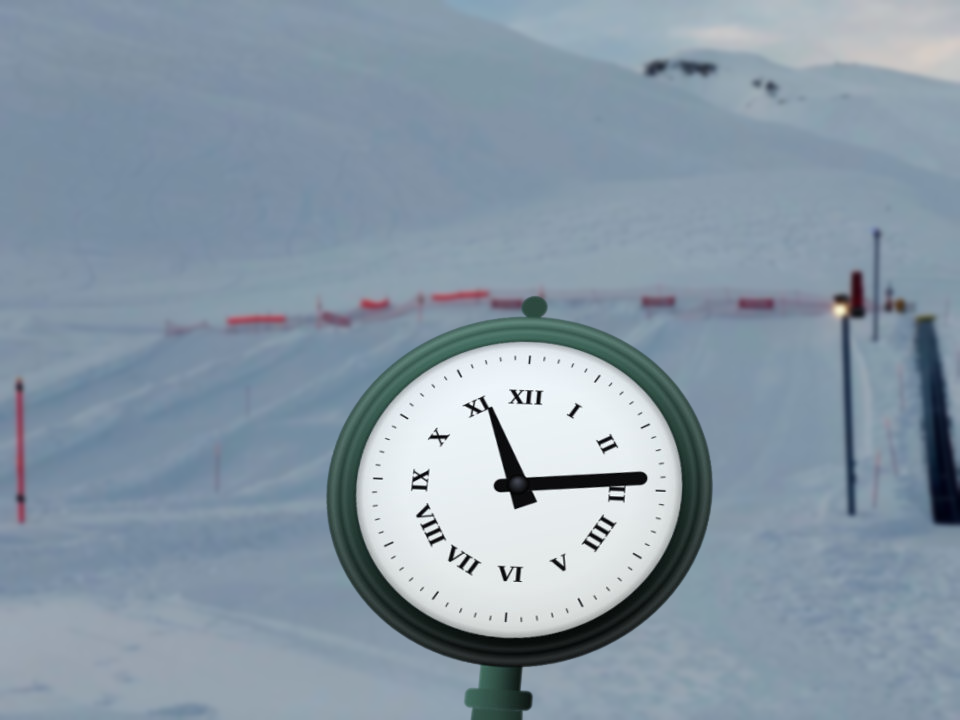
11:14
